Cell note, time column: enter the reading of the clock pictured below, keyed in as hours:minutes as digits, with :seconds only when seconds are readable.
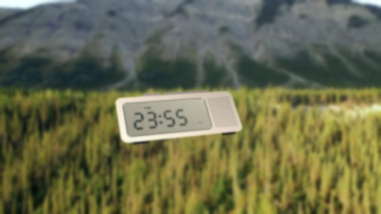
23:55
